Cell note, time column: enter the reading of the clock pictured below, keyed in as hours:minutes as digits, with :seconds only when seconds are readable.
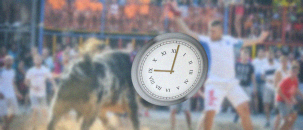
9:01
